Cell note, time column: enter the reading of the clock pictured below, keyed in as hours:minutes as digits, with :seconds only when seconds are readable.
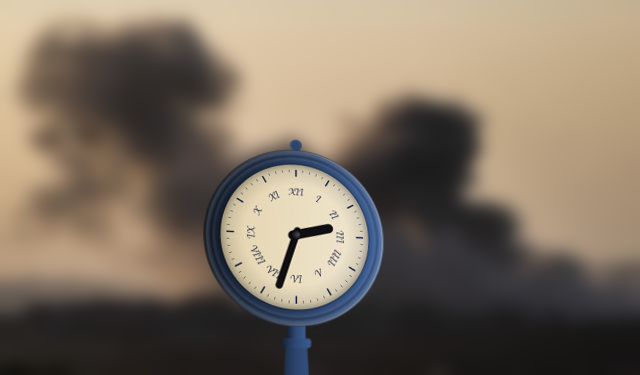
2:33
